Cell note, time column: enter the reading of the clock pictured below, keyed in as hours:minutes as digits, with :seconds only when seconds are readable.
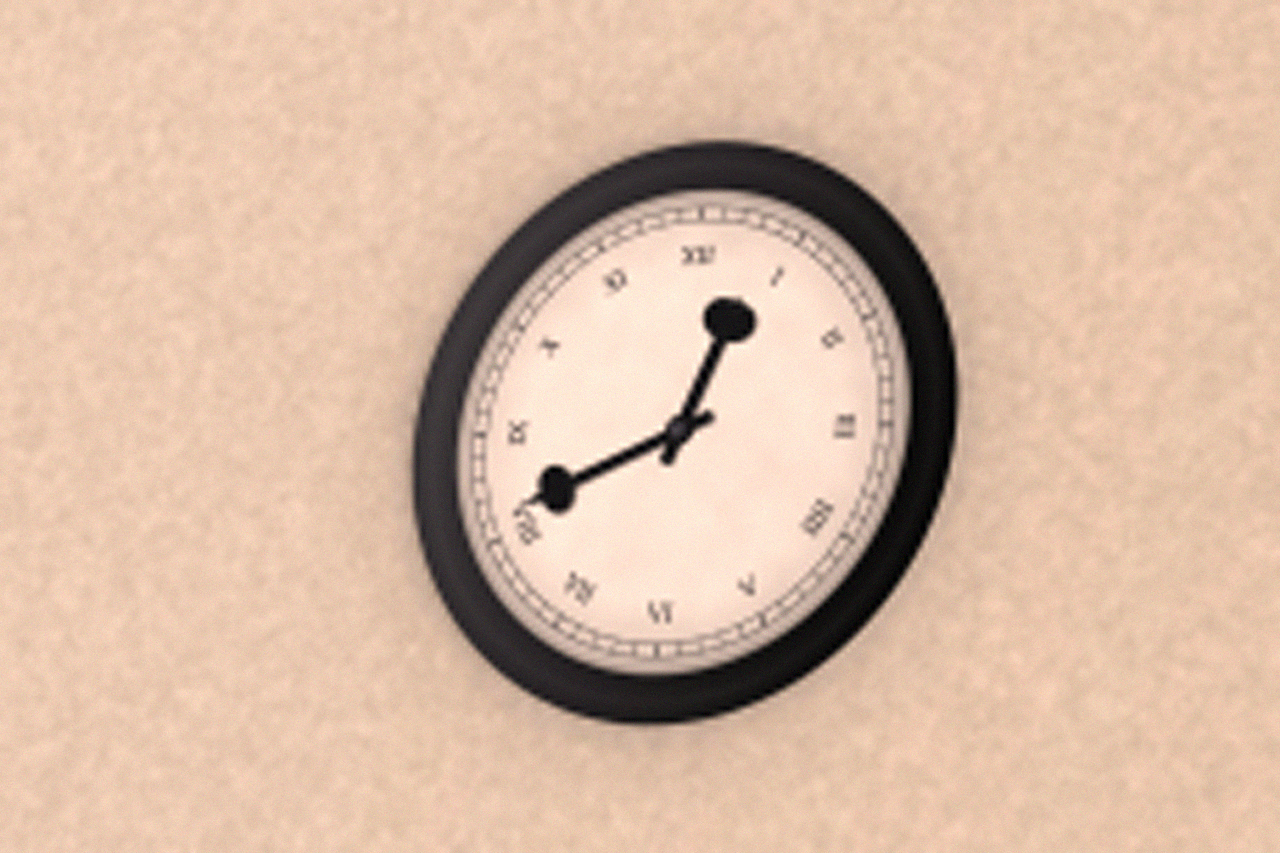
12:41
